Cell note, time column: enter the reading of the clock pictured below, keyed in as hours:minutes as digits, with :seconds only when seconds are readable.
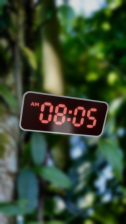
8:05
